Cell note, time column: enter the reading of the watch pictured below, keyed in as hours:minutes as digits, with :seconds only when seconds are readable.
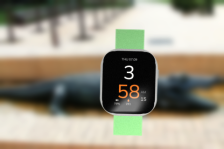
3:58
